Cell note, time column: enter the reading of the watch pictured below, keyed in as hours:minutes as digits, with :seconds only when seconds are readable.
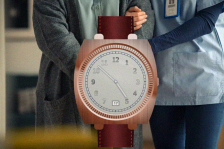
4:52
